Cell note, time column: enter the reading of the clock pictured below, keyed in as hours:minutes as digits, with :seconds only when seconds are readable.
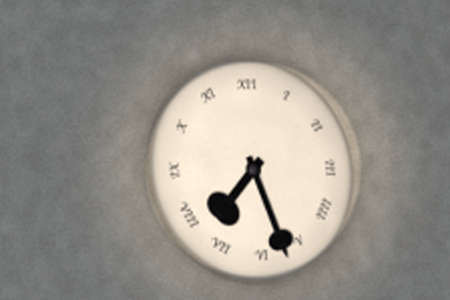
7:27
